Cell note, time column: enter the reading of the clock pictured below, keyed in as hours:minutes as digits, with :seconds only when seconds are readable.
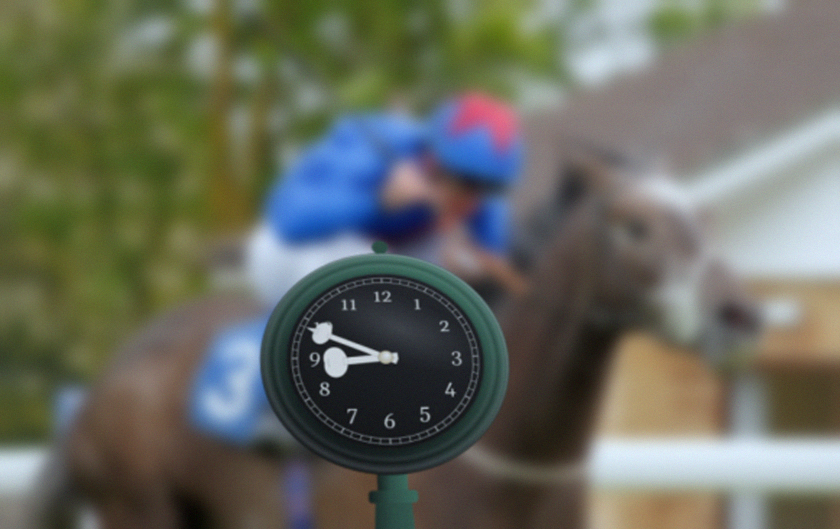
8:49
